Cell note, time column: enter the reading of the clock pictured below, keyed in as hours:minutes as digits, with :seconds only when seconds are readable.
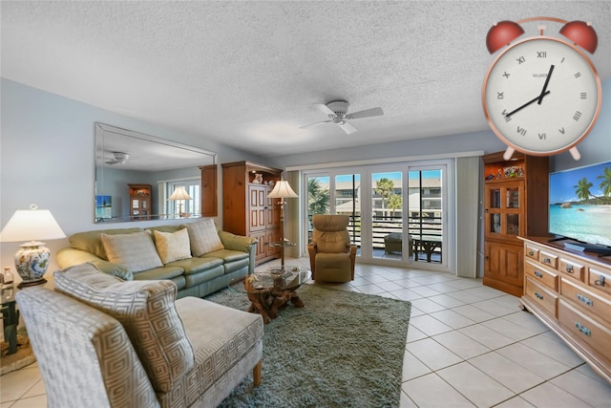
12:40
